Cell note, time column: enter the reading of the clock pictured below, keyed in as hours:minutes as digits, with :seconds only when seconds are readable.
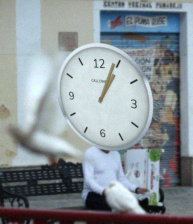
1:04
